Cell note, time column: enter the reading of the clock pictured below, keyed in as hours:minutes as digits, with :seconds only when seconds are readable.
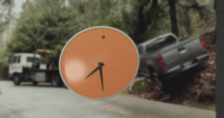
7:28
